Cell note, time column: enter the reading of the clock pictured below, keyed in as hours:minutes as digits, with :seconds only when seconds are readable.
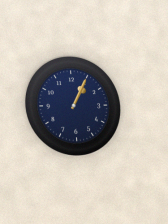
1:05
